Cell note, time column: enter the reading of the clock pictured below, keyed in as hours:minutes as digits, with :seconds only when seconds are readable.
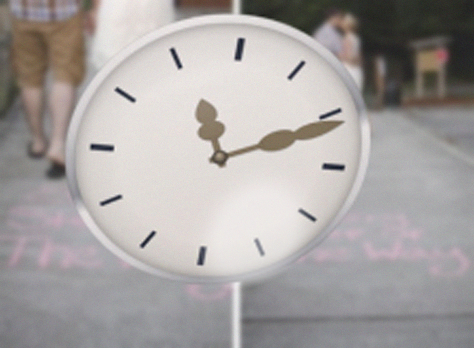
11:11
